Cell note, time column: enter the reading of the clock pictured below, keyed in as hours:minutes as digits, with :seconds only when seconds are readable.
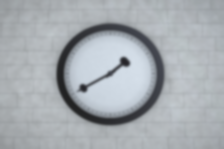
1:40
